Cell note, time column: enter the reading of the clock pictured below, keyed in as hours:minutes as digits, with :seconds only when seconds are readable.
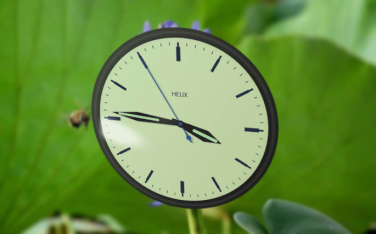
3:45:55
